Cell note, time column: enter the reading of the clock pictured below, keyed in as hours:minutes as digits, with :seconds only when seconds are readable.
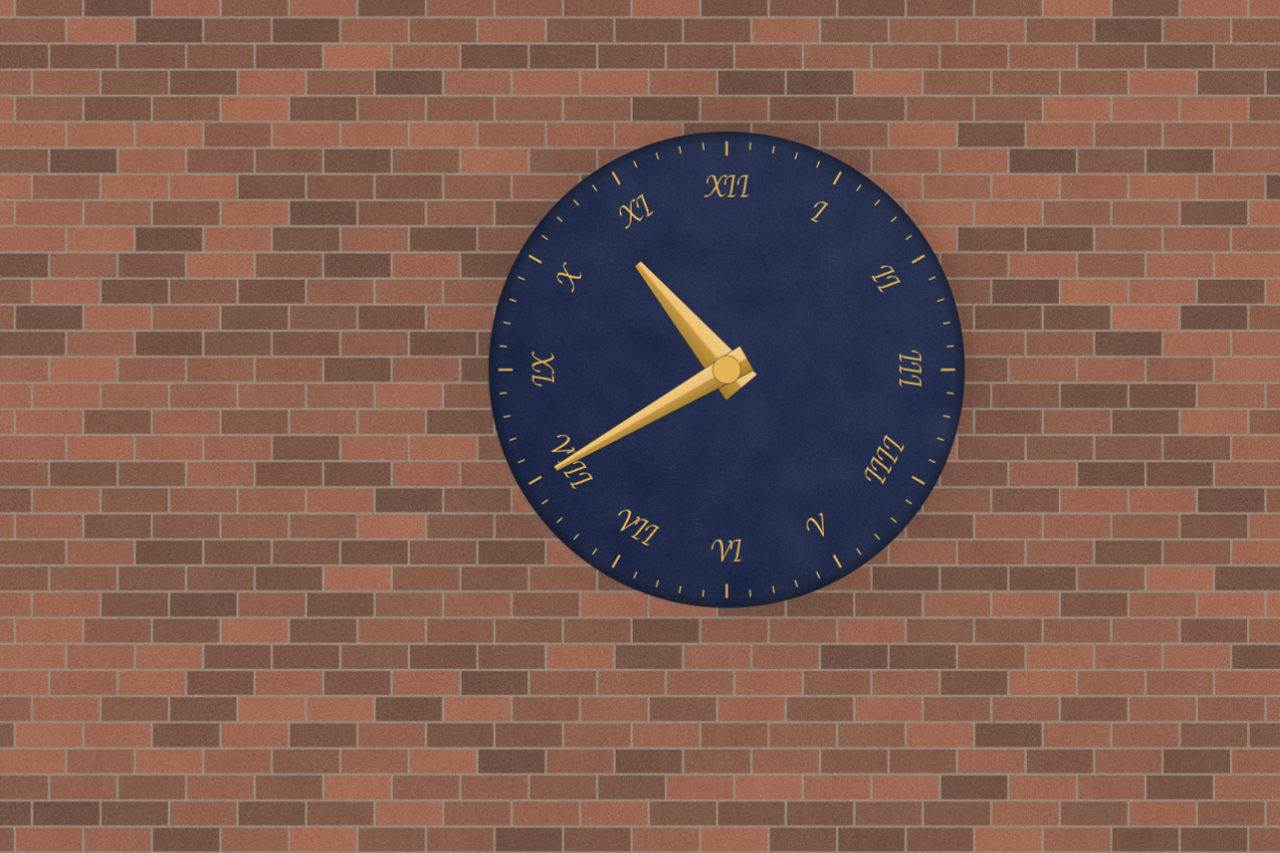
10:40
